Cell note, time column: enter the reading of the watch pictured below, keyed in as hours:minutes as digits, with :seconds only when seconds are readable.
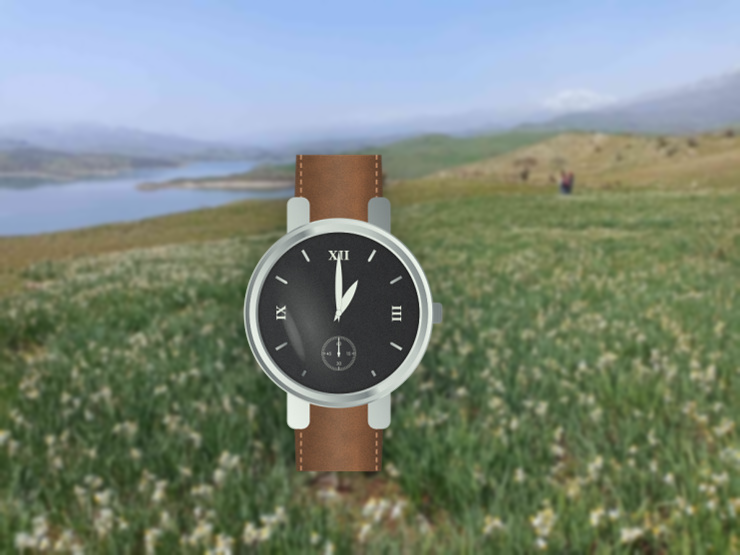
1:00
